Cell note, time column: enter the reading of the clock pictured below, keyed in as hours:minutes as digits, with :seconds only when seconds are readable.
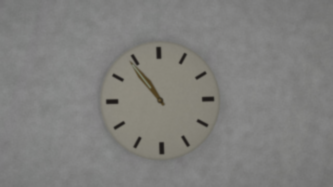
10:54
